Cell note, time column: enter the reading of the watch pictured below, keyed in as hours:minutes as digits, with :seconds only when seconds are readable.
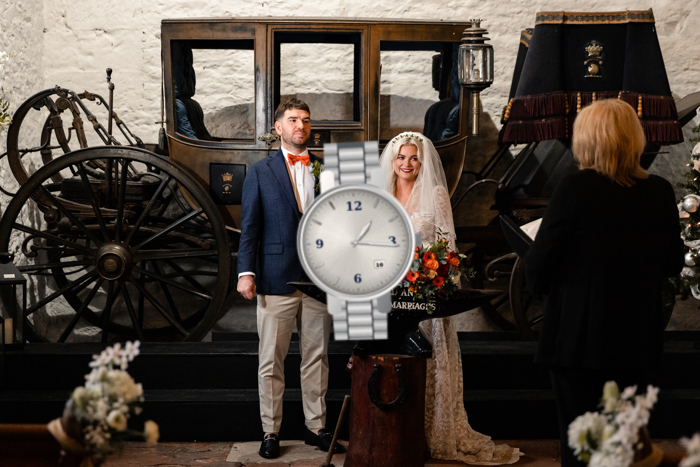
1:16
